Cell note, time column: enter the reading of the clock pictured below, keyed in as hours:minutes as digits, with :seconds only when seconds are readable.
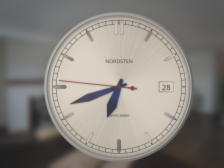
6:41:46
